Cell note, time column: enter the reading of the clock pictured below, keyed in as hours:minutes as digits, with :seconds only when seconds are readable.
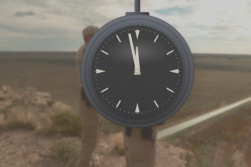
11:58
